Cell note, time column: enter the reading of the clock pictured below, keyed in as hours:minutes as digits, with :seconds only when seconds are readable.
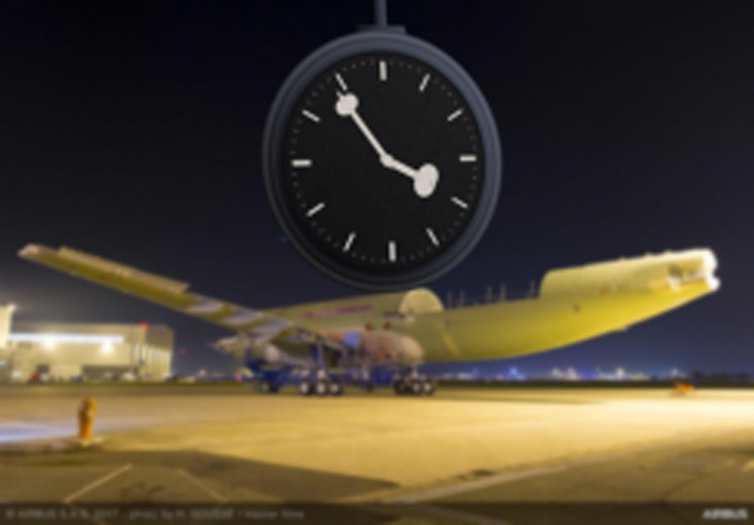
3:54
